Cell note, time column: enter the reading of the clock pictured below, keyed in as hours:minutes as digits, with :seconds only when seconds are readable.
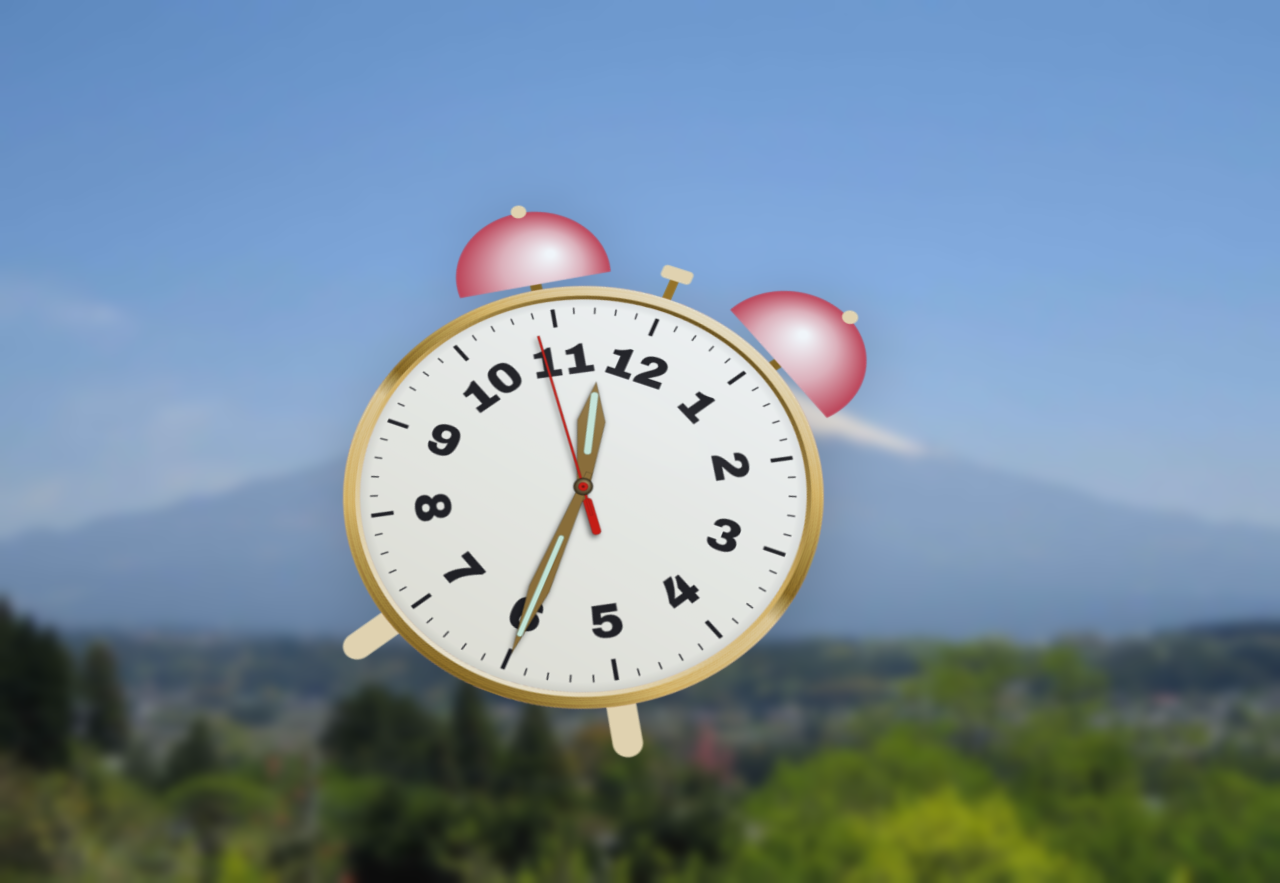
11:29:54
